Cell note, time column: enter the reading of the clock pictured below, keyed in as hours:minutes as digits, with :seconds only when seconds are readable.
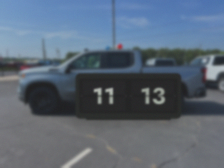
11:13
